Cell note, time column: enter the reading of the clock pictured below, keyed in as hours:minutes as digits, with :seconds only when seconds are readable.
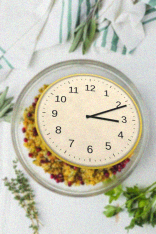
3:11
